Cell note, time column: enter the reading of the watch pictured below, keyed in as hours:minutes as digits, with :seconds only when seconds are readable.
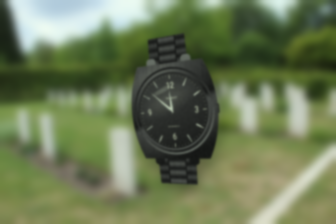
11:52
